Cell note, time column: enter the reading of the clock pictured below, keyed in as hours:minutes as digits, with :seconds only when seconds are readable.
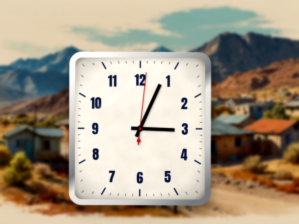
3:04:01
